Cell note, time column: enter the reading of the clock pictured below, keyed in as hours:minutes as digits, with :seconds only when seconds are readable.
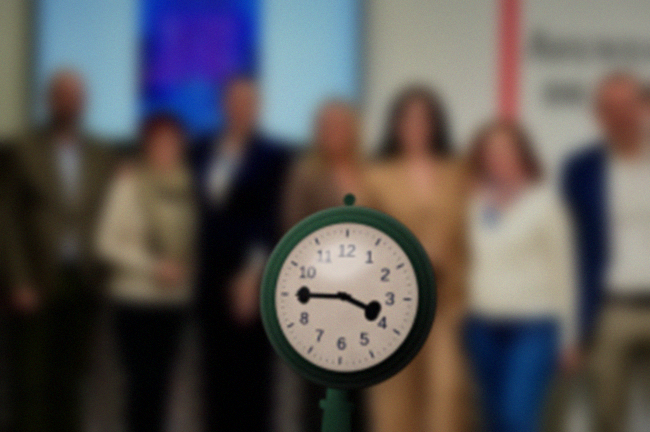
3:45
